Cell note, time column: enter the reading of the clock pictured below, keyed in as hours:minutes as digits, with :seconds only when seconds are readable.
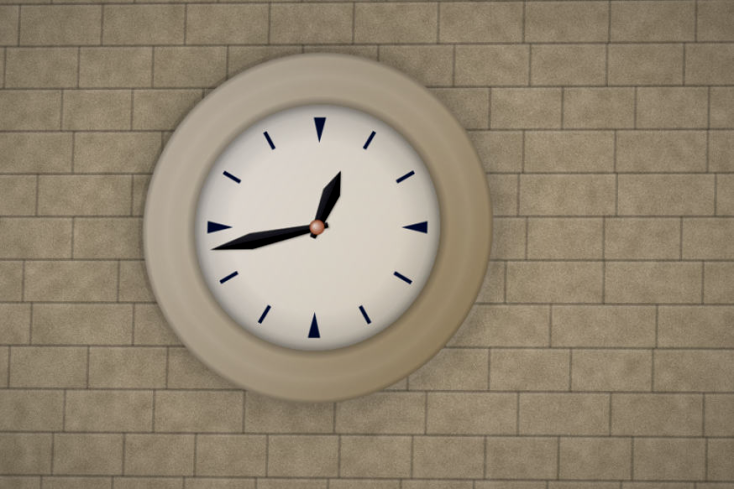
12:43
